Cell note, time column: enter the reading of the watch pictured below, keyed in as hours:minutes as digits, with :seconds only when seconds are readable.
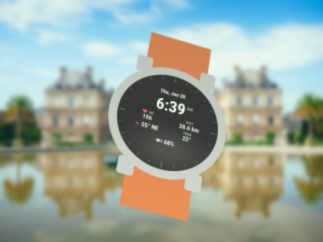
6:39
